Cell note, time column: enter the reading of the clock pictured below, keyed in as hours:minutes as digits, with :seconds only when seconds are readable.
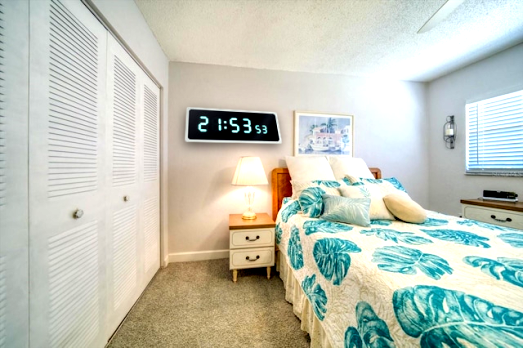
21:53:53
